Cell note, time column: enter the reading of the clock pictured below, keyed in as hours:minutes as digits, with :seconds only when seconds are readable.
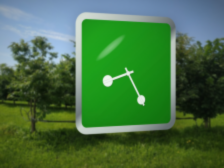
8:25
